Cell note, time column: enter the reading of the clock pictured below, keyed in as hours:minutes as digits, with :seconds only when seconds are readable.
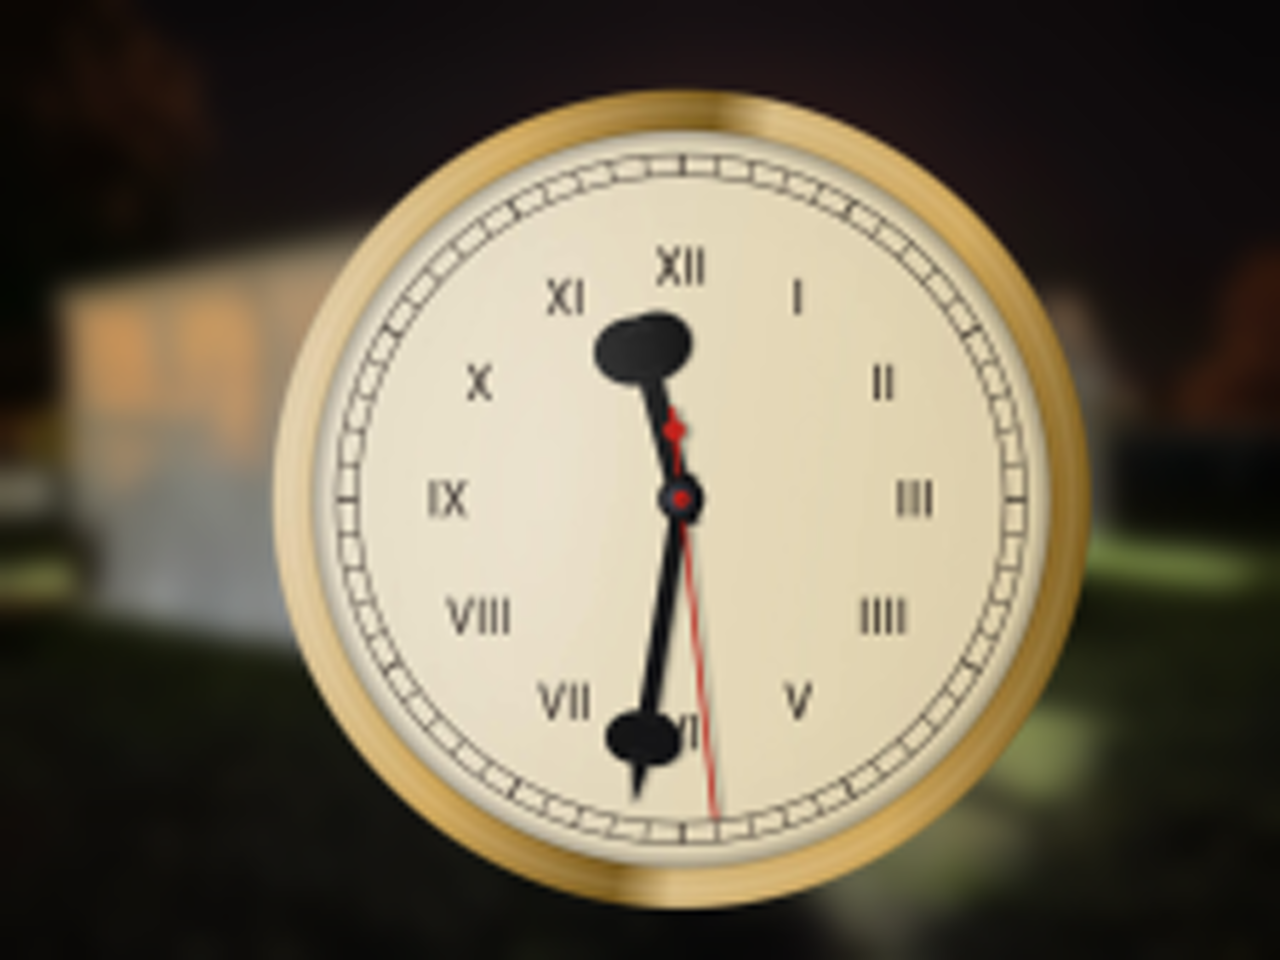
11:31:29
